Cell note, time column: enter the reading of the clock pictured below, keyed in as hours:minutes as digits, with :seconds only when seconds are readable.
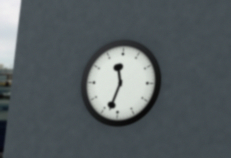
11:33
